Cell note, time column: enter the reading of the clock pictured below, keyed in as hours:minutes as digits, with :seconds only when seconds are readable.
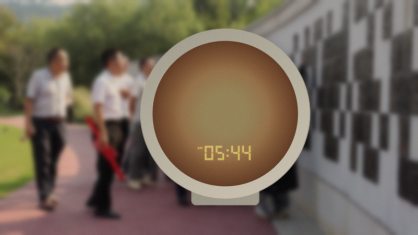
5:44
